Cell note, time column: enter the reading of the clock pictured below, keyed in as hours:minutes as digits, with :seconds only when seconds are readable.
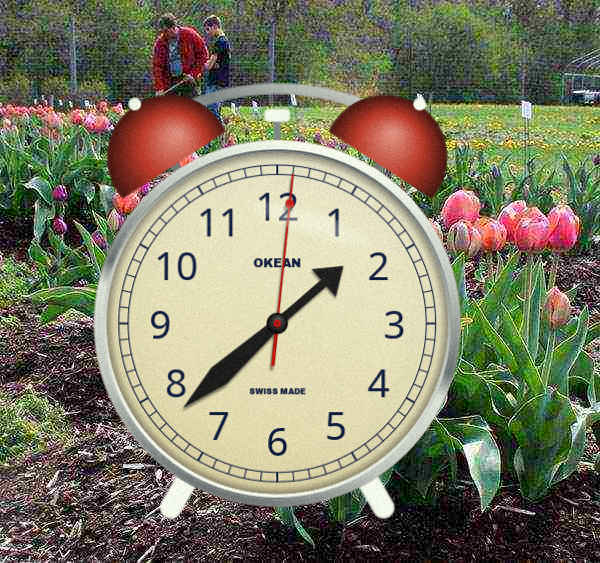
1:38:01
